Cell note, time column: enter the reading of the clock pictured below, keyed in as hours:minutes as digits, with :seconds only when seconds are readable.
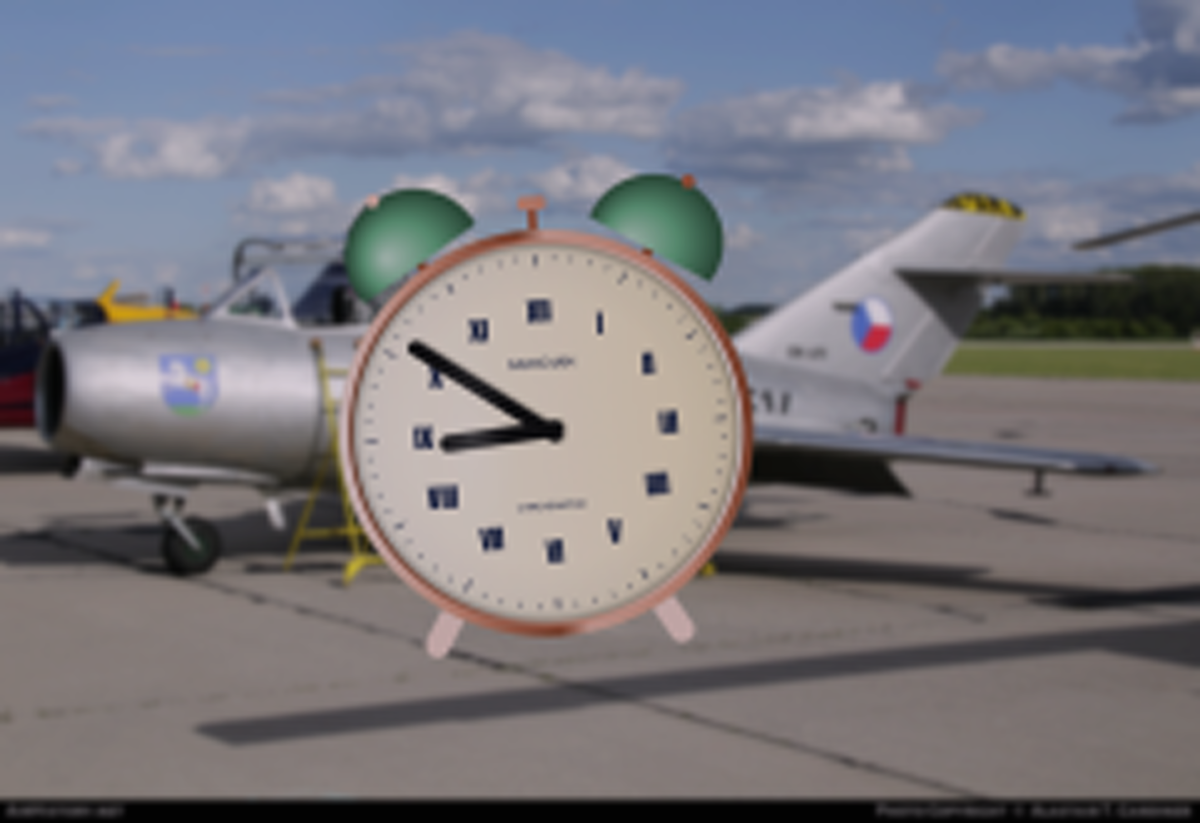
8:51
